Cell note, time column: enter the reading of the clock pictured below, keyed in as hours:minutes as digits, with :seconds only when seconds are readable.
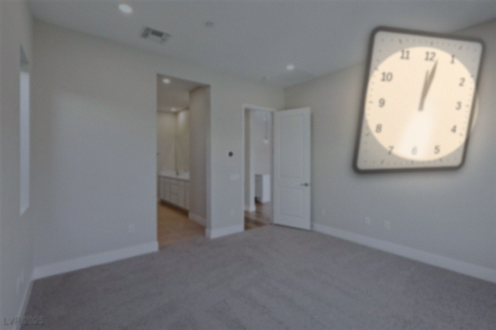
12:02
